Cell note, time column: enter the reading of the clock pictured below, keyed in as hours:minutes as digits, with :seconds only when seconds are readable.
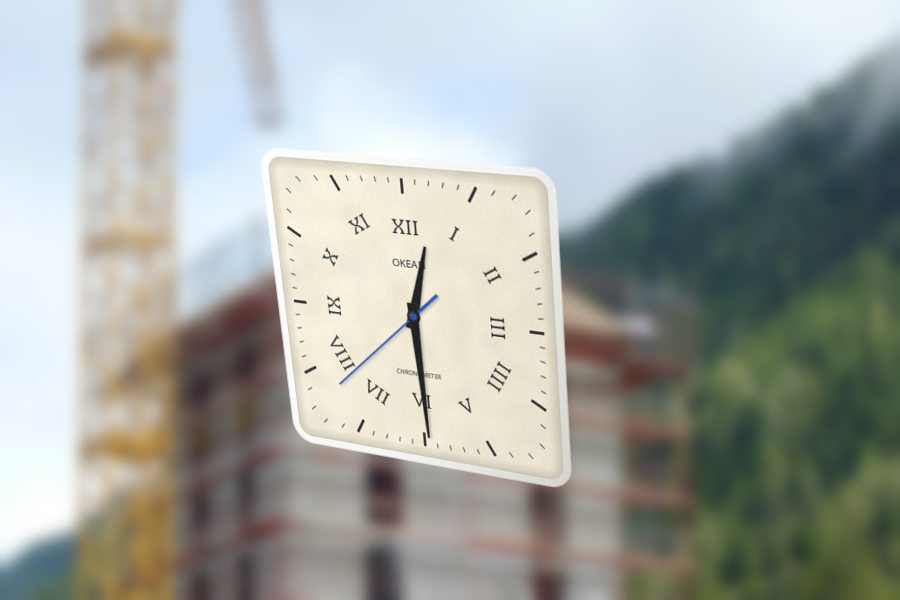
12:29:38
